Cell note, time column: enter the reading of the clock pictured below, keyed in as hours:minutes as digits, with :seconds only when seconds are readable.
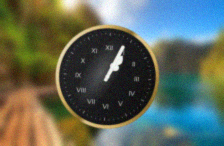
1:04
